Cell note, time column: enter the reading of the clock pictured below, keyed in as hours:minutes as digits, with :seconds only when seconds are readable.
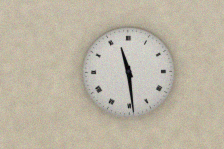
11:29
